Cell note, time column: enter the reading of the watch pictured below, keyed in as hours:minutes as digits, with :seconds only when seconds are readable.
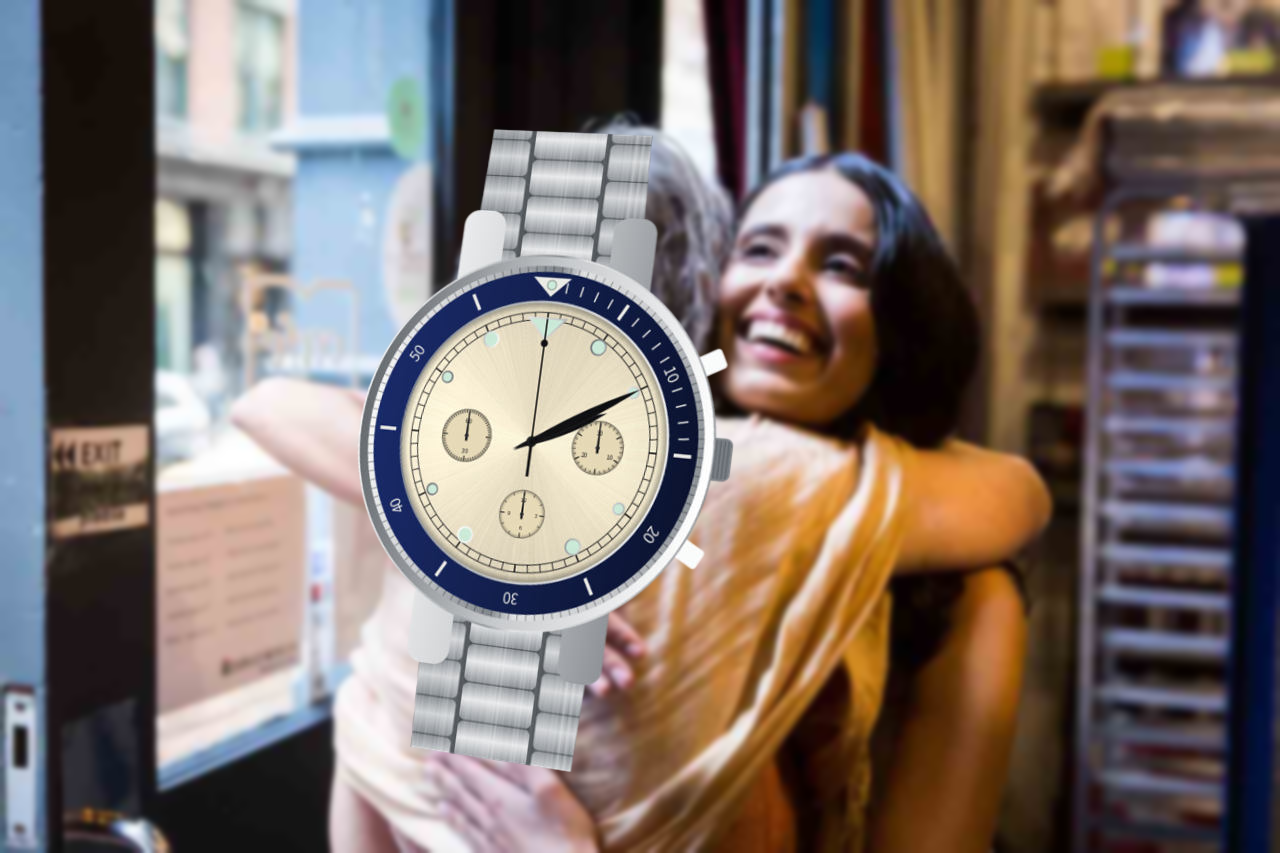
2:10
